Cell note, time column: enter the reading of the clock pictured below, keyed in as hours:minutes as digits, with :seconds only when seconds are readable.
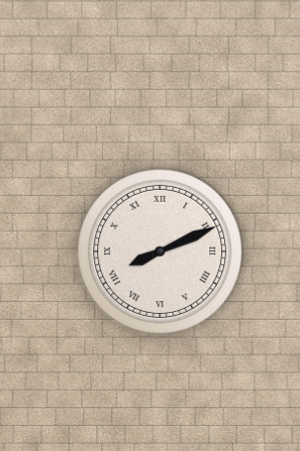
8:11
